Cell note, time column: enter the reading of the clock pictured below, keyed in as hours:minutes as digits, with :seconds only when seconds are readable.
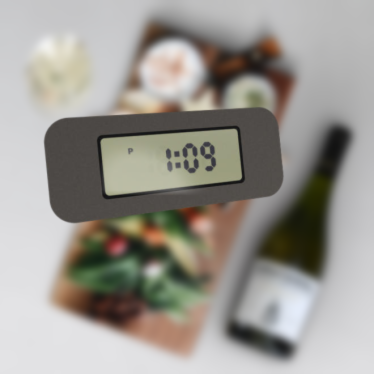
1:09
